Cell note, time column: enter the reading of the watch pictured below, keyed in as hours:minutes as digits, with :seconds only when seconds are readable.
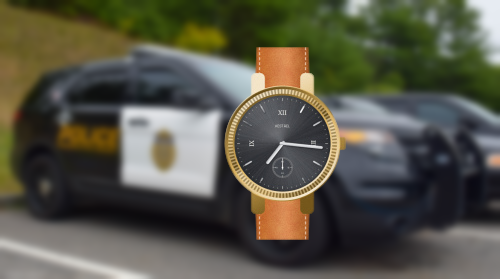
7:16
